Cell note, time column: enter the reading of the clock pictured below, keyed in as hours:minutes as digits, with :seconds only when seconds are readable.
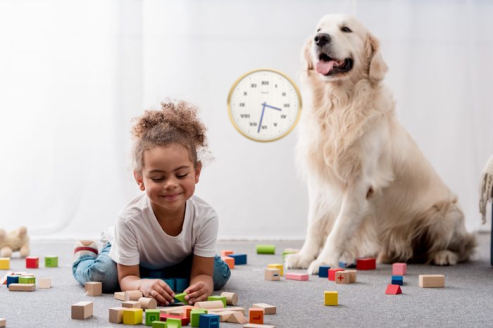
3:32
